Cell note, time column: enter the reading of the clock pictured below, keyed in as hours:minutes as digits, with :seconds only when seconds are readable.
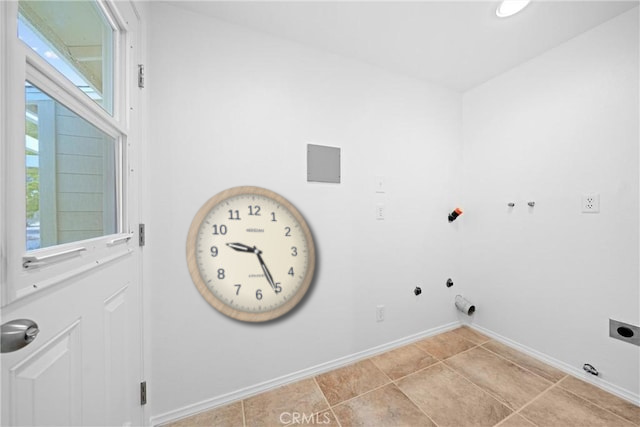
9:26
